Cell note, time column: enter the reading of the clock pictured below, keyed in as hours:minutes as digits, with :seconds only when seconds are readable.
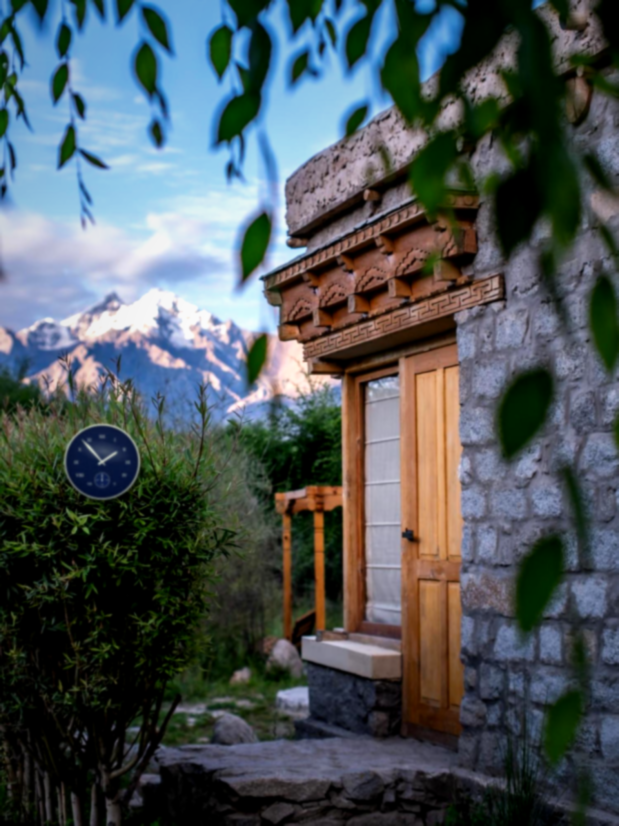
1:53
